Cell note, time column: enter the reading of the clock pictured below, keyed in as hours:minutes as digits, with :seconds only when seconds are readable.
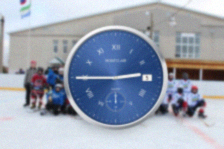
2:45
